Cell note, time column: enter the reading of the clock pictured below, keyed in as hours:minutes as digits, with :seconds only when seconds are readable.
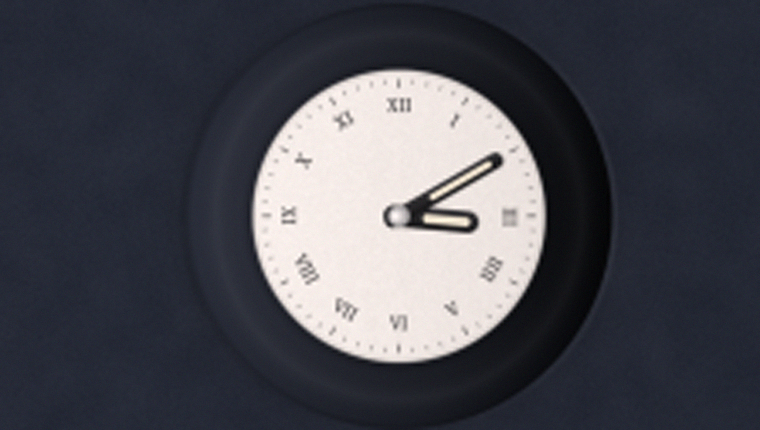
3:10
